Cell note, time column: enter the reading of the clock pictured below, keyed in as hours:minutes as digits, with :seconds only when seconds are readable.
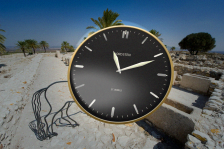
11:11
